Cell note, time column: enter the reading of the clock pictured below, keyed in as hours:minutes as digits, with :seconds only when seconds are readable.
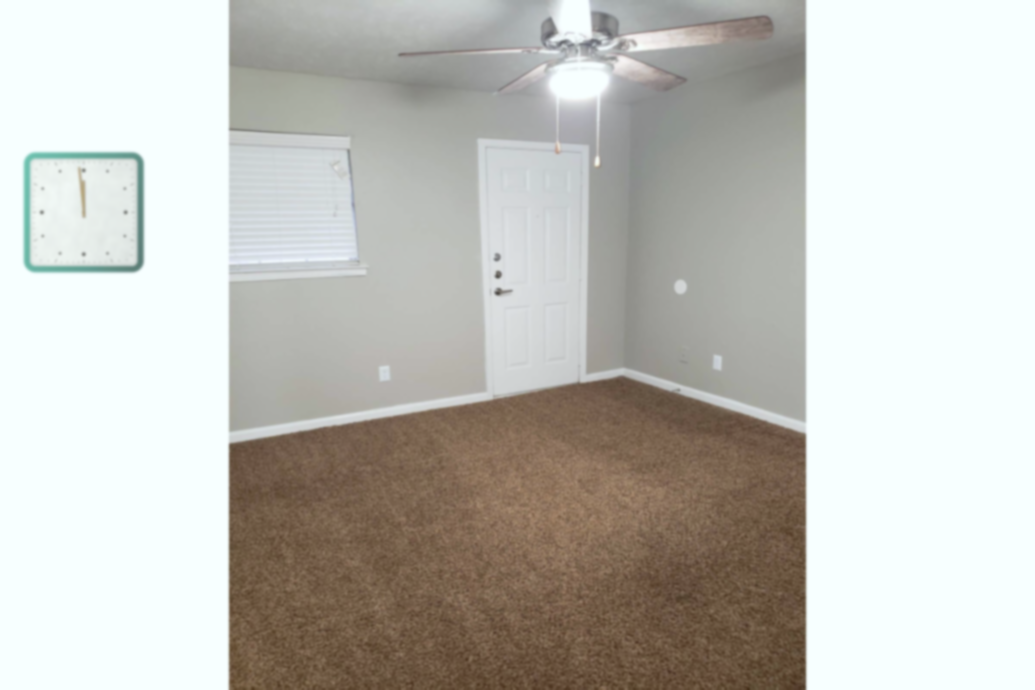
11:59
